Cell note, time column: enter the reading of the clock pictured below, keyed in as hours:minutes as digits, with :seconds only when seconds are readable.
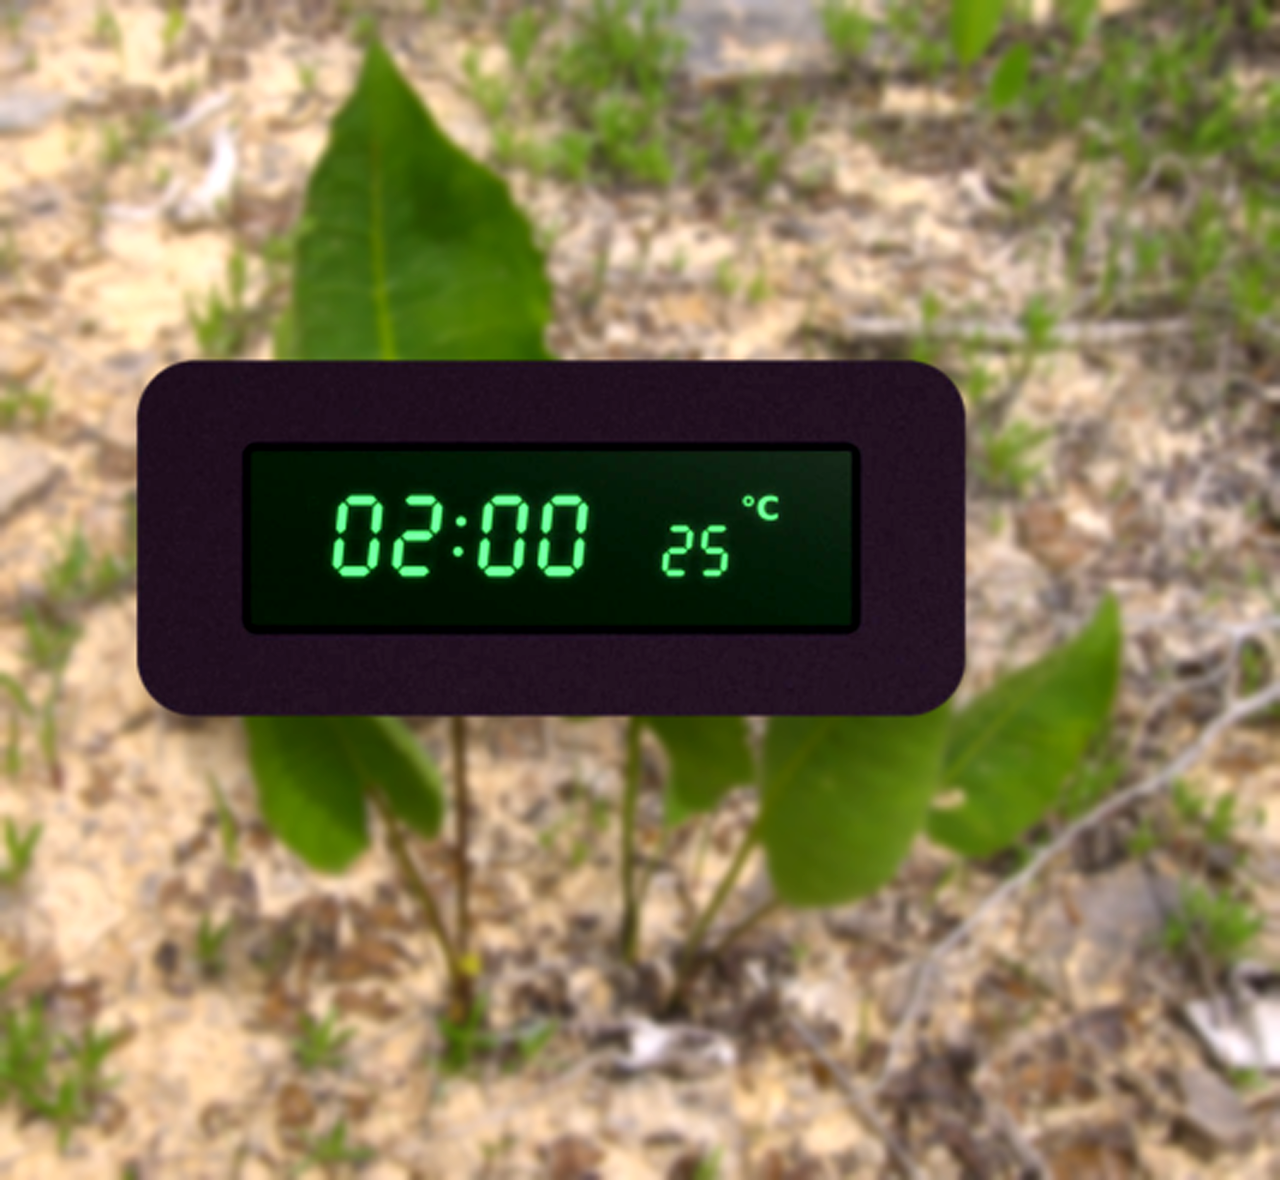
2:00
